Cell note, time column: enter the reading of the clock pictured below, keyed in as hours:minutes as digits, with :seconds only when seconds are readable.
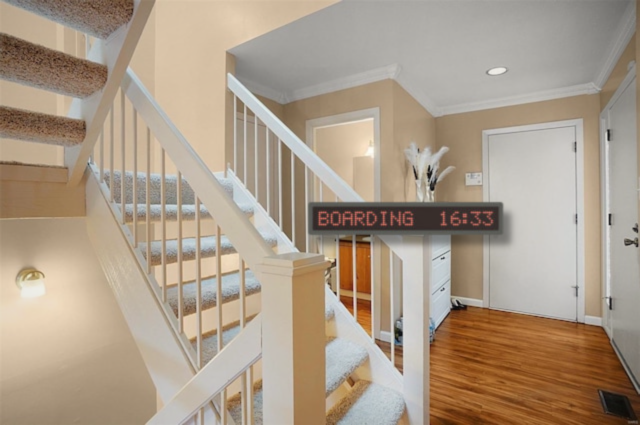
16:33
